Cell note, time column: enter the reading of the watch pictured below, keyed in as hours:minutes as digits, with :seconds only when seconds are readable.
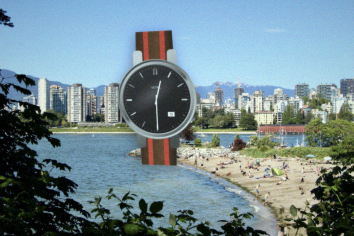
12:30
